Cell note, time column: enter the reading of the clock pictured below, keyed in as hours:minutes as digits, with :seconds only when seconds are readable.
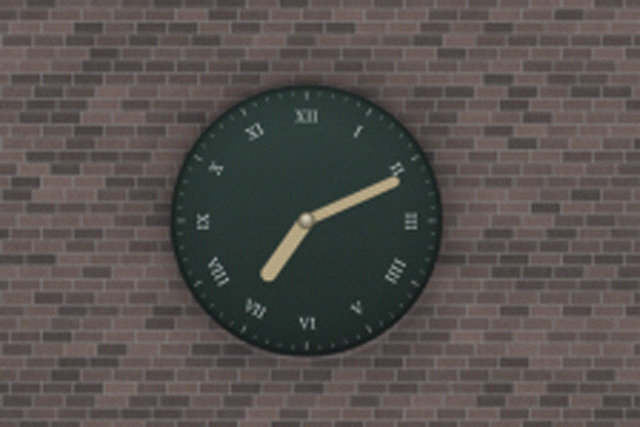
7:11
